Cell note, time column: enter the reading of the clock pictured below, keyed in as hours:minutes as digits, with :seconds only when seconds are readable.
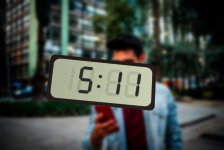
5:11
